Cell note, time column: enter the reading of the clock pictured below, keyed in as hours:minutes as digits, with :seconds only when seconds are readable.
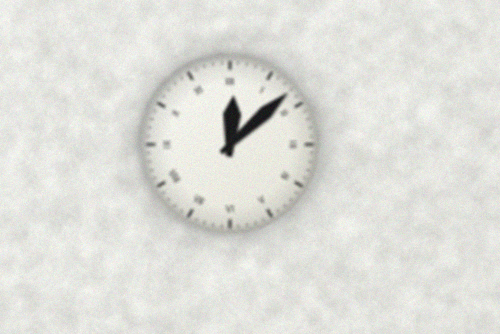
12:08
